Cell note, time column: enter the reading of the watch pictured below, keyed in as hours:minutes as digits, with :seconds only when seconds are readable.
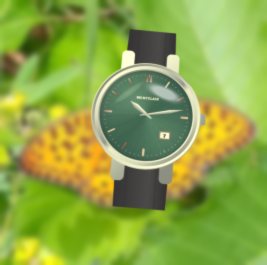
10:13
